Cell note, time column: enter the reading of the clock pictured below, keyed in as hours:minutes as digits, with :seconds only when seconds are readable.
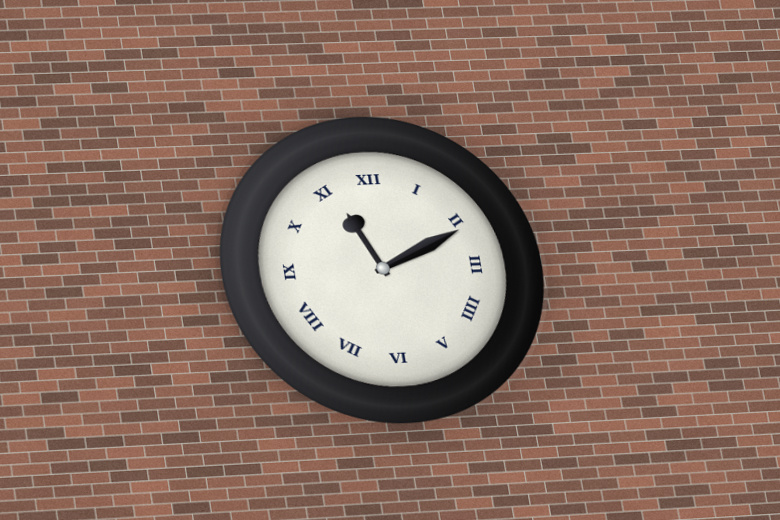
11:11
